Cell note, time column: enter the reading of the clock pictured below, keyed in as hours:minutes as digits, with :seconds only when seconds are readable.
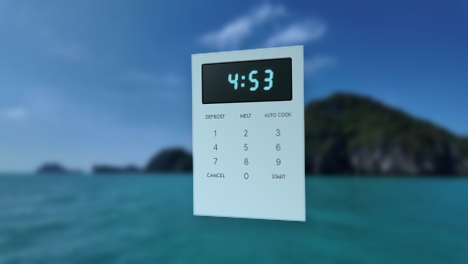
4:53
